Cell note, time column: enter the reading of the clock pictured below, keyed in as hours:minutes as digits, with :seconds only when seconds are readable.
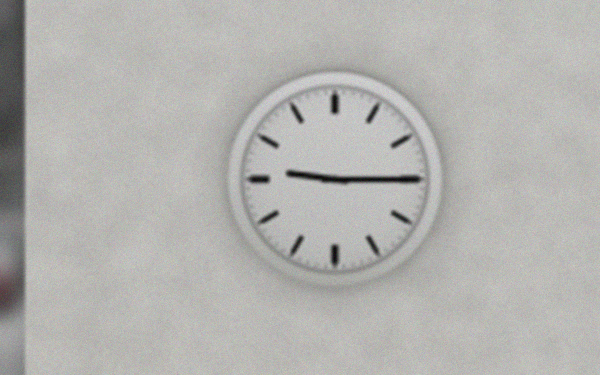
9:15
